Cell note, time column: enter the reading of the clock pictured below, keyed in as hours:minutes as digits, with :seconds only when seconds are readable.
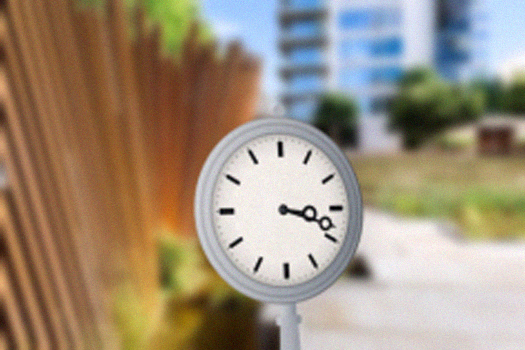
3:18
